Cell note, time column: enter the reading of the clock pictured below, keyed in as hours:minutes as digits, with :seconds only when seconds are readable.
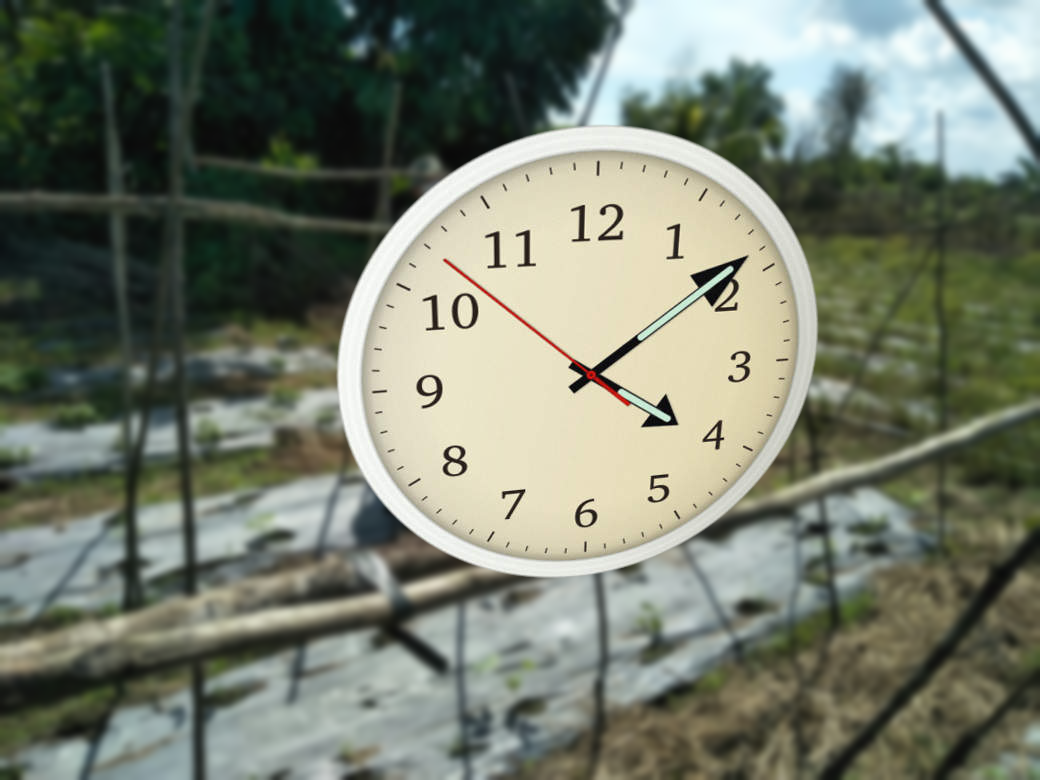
4:08:52
